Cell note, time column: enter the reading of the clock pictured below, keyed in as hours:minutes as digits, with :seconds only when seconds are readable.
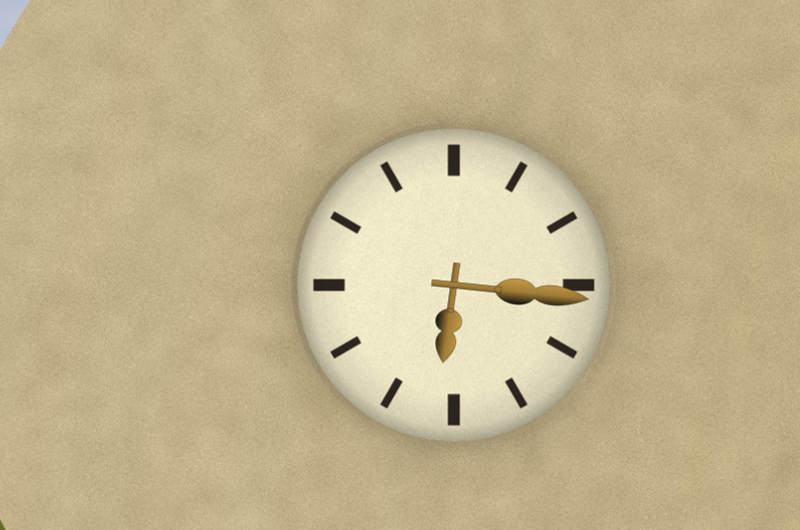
6:16
